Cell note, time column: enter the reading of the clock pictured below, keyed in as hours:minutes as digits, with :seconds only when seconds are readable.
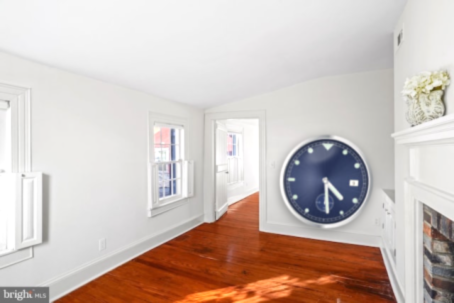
4:29
